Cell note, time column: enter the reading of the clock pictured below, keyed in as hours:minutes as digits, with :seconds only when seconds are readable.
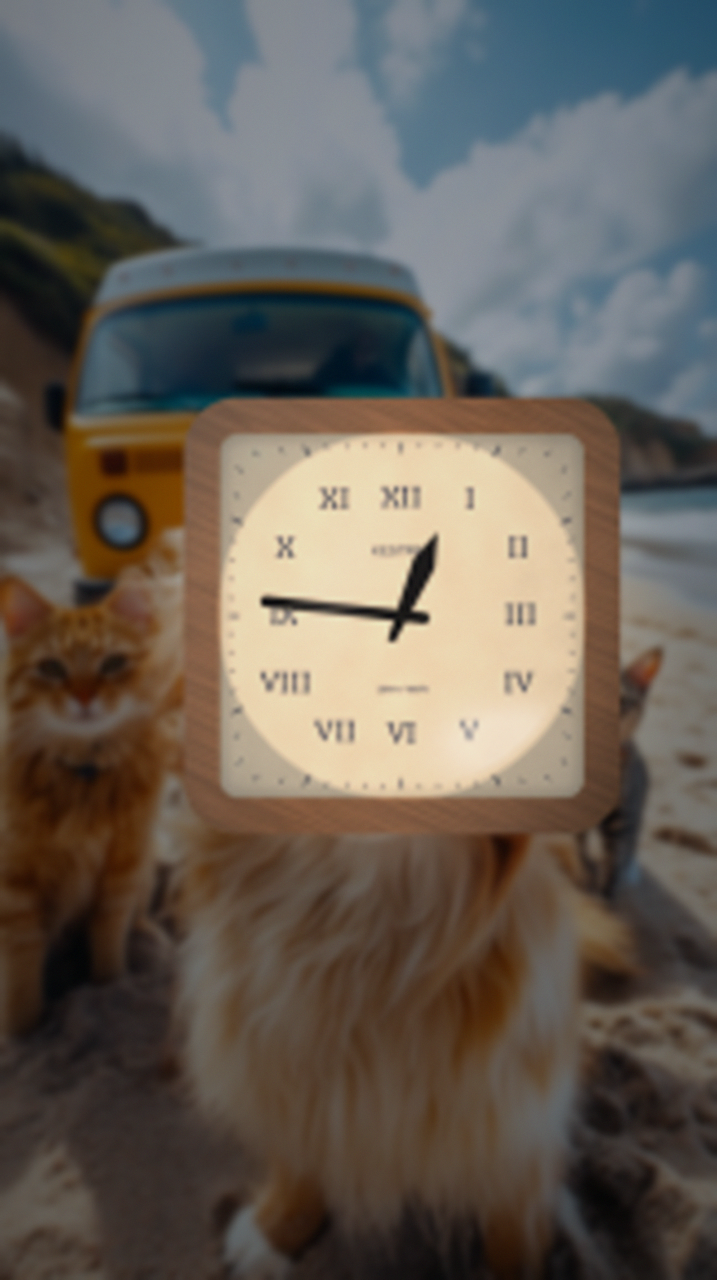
12:46
